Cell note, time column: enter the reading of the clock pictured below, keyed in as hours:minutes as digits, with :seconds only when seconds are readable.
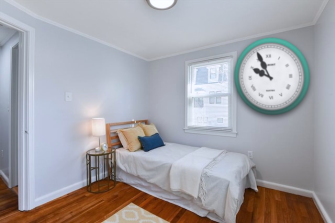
9:56
